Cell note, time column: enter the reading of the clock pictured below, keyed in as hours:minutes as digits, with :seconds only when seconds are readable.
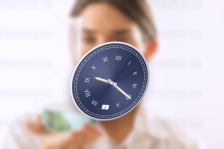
9:20
